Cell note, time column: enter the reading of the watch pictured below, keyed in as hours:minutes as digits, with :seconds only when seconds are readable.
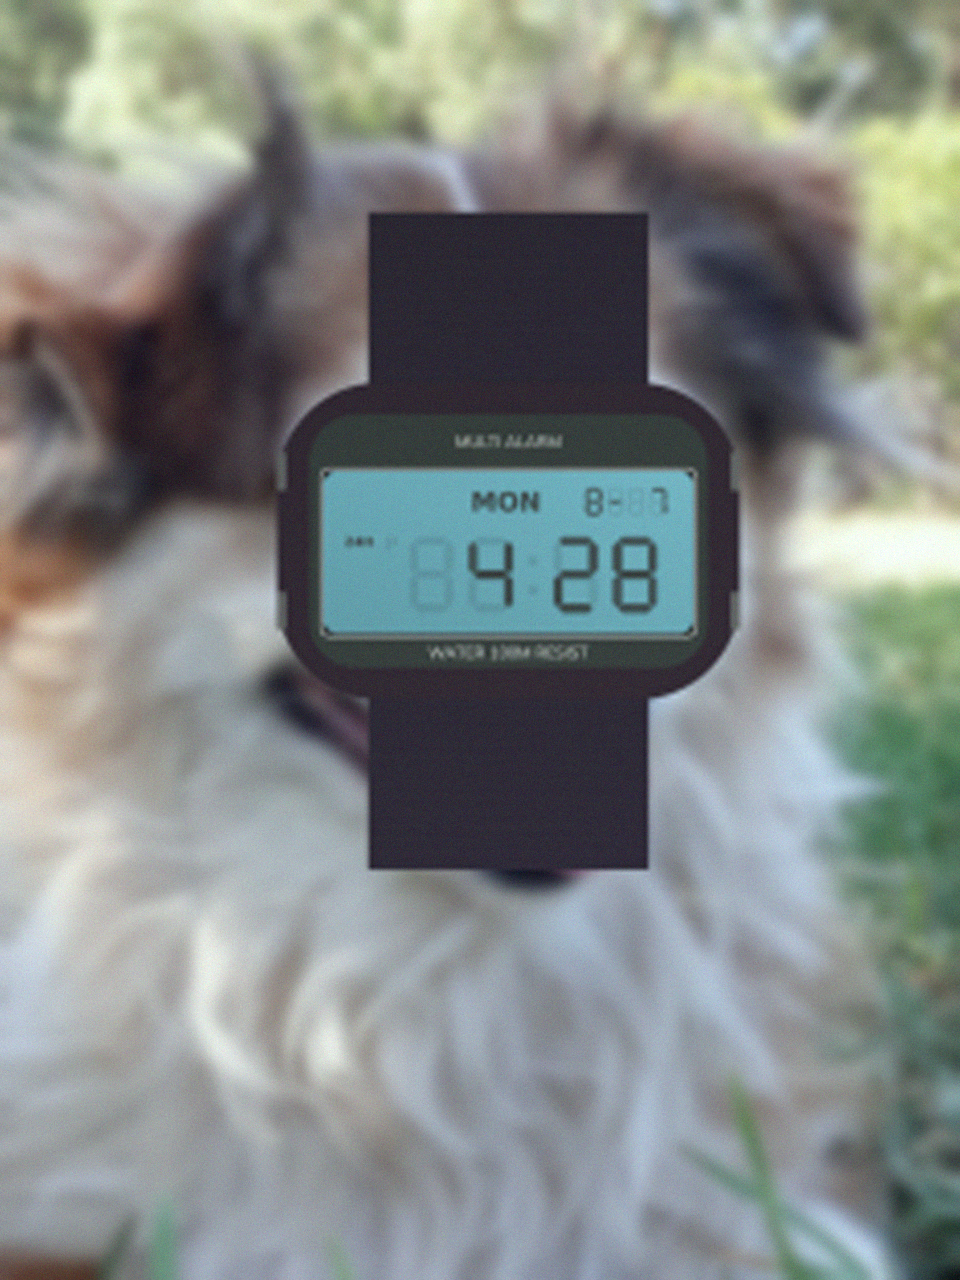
4:28
